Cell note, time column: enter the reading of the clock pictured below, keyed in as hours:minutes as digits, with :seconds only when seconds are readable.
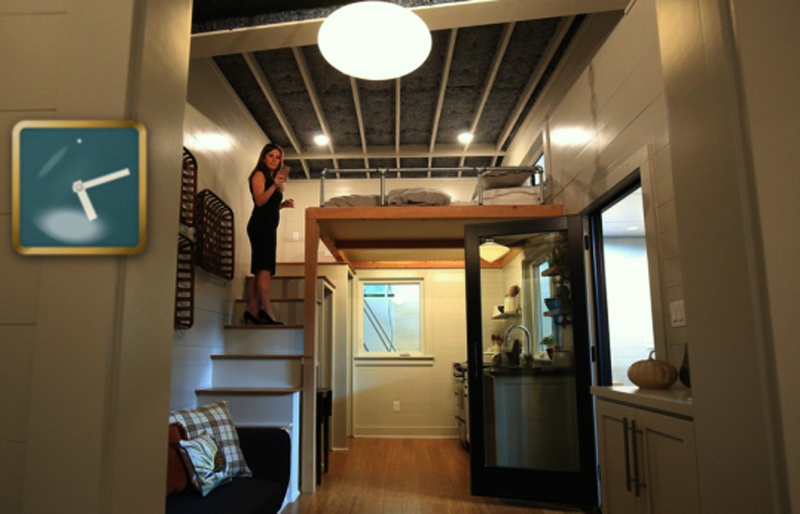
5:12
